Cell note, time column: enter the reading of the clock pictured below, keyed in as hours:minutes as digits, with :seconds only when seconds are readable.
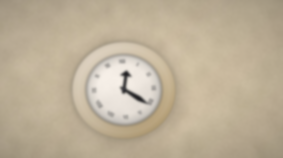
12:21
